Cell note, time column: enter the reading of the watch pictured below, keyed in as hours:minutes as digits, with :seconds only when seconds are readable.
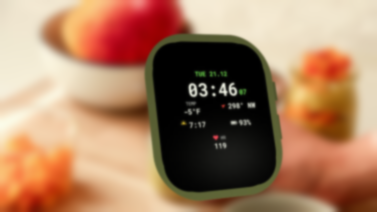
3:46
